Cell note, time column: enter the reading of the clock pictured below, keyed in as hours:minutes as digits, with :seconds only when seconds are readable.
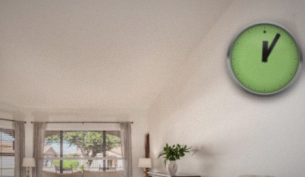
12:05
